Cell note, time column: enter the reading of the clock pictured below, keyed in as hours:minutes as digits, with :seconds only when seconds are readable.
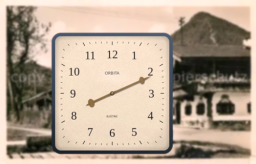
8:11
